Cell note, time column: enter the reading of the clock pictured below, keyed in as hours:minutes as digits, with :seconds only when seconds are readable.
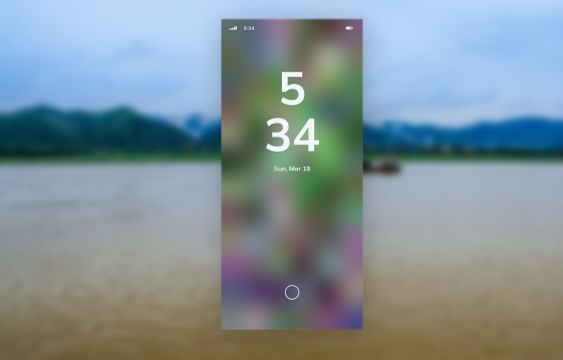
5:34
